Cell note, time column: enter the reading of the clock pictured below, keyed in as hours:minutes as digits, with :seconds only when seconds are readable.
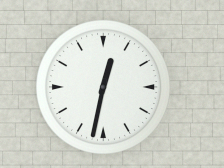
12:32
